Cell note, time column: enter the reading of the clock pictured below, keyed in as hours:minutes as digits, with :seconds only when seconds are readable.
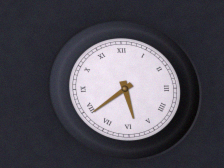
5:39
